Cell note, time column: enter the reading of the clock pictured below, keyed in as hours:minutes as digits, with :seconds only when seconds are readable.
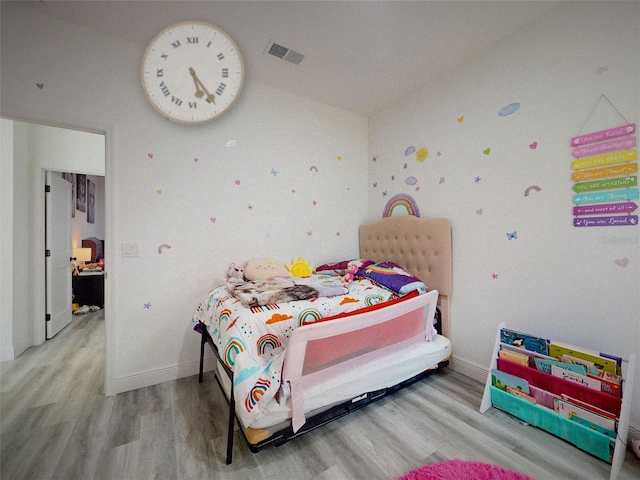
5:24
